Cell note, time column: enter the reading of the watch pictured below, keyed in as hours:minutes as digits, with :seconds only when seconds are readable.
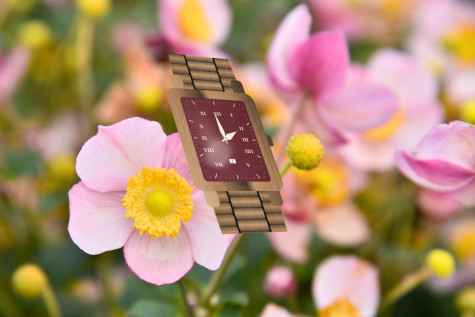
1:59
